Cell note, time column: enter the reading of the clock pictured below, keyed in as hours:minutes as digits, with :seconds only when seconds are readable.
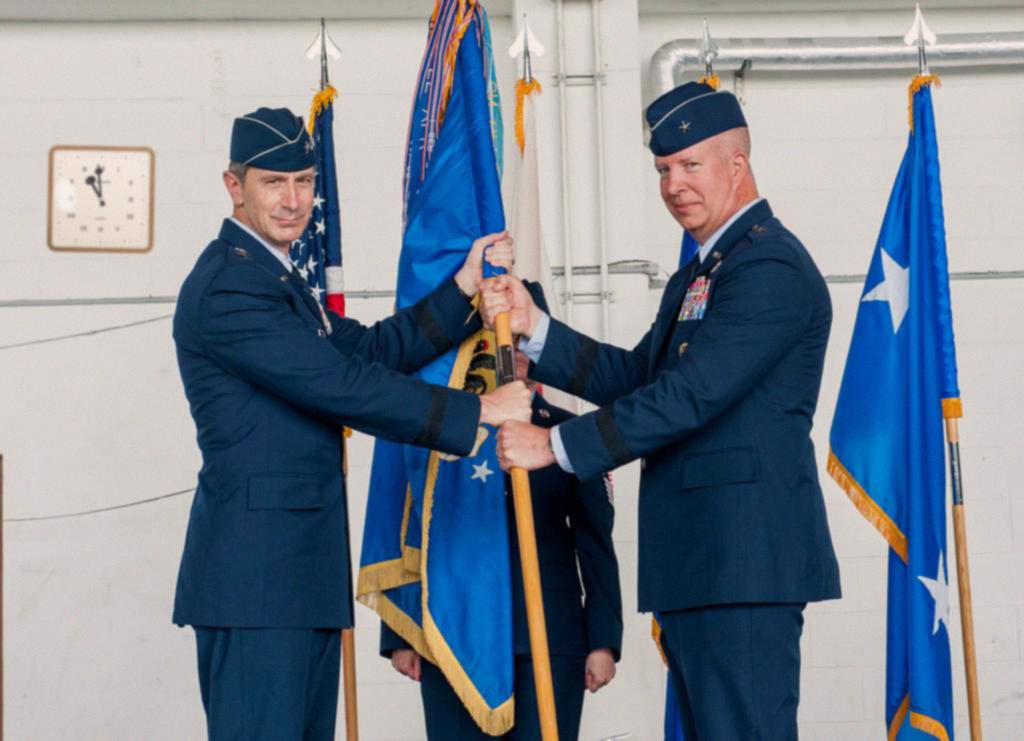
10:59
